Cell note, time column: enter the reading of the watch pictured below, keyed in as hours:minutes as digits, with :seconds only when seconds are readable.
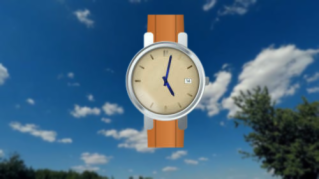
5:02
